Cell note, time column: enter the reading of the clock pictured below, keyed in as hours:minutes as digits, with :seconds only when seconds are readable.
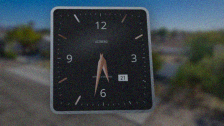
5:32
